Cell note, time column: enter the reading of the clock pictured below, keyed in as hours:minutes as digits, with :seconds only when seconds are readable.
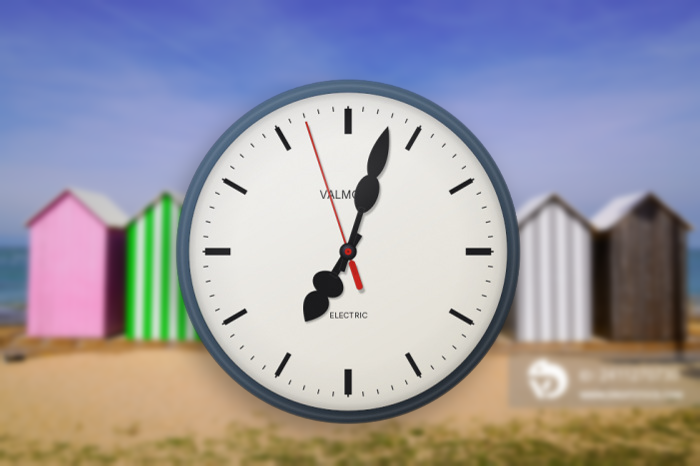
7:02:57
